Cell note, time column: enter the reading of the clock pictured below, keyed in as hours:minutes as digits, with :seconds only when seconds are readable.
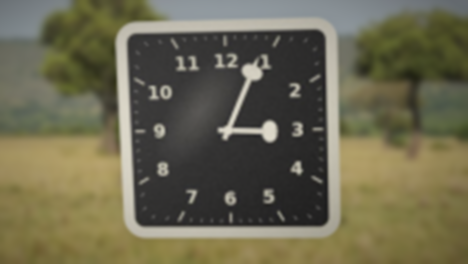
3:04
